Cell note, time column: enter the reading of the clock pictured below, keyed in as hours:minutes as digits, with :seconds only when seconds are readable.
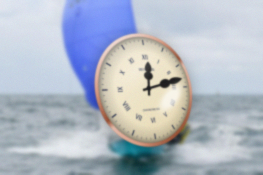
12:13
